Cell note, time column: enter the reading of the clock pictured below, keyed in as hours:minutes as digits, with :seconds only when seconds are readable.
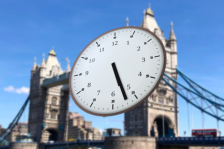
5:27
